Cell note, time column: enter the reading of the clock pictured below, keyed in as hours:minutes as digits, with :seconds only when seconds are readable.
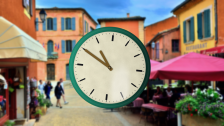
10:50
